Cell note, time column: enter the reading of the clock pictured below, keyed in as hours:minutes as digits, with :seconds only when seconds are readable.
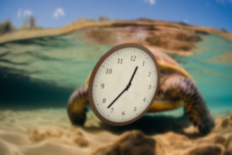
12:37
